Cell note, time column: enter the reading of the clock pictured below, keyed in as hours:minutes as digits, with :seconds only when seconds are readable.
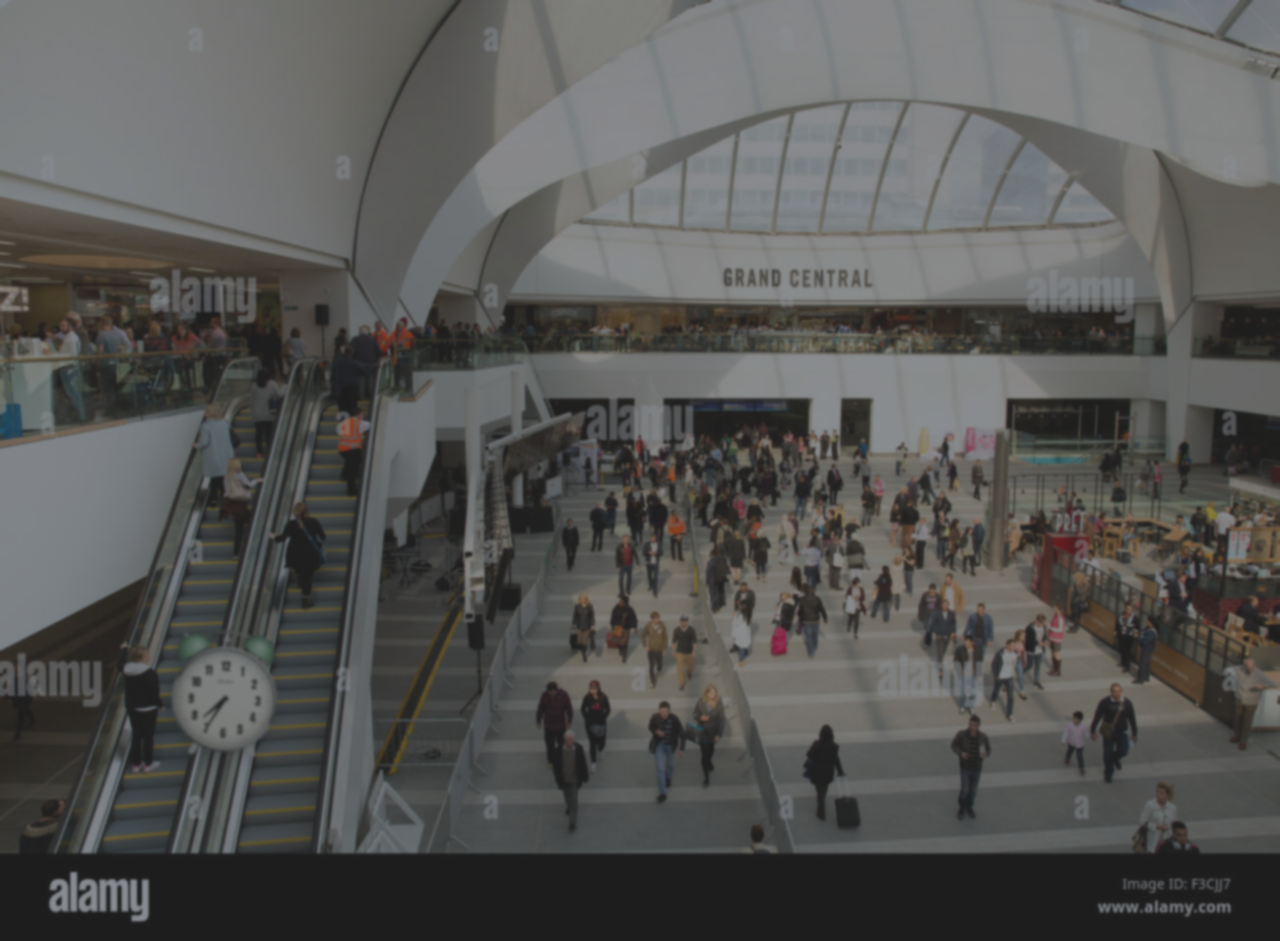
7:35
